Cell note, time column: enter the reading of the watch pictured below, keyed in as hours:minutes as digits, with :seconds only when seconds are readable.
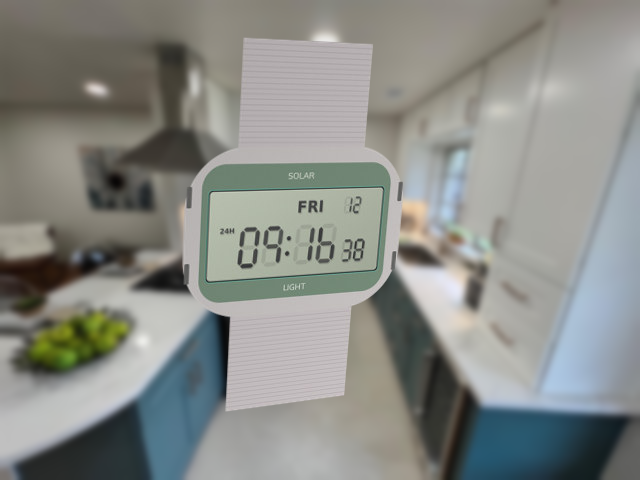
9:16:38
